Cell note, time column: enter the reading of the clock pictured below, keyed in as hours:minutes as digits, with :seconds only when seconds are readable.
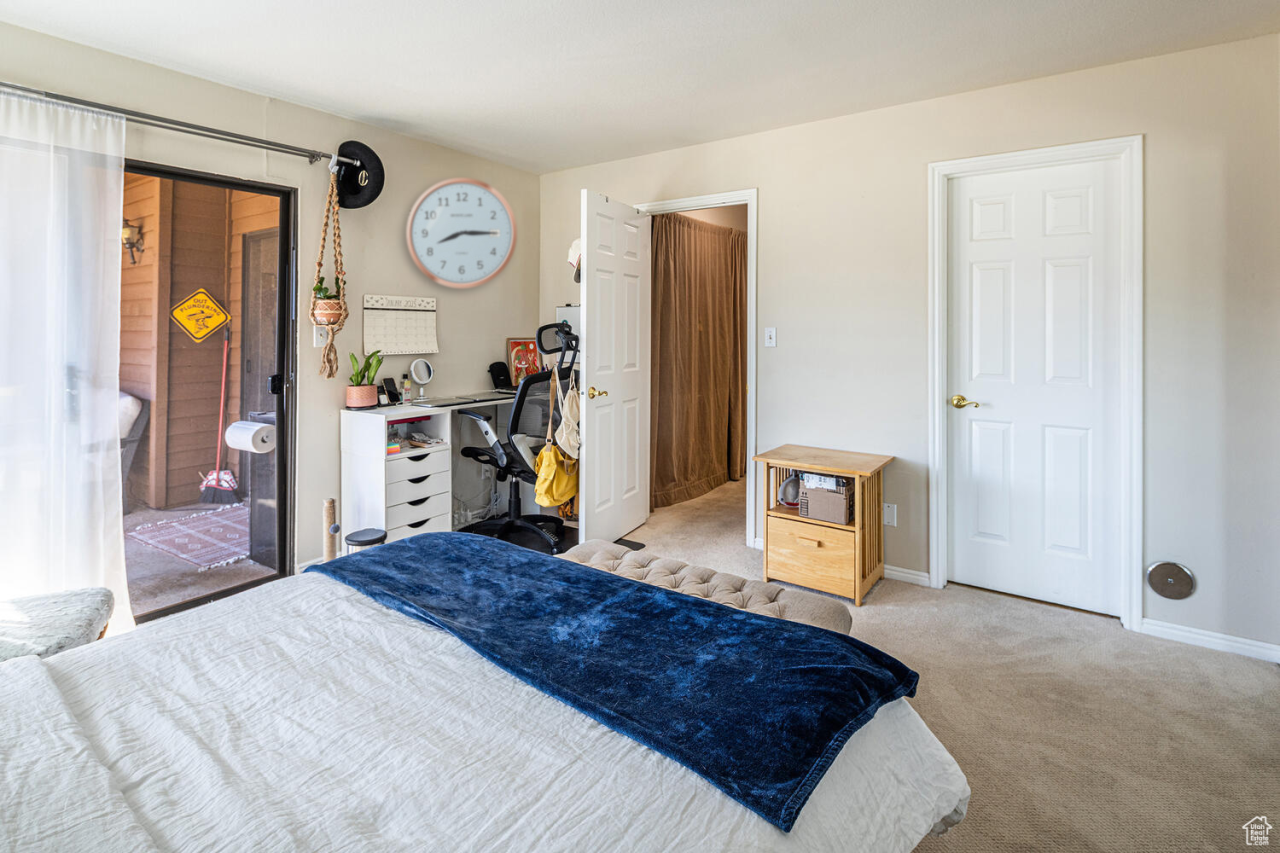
8:15
